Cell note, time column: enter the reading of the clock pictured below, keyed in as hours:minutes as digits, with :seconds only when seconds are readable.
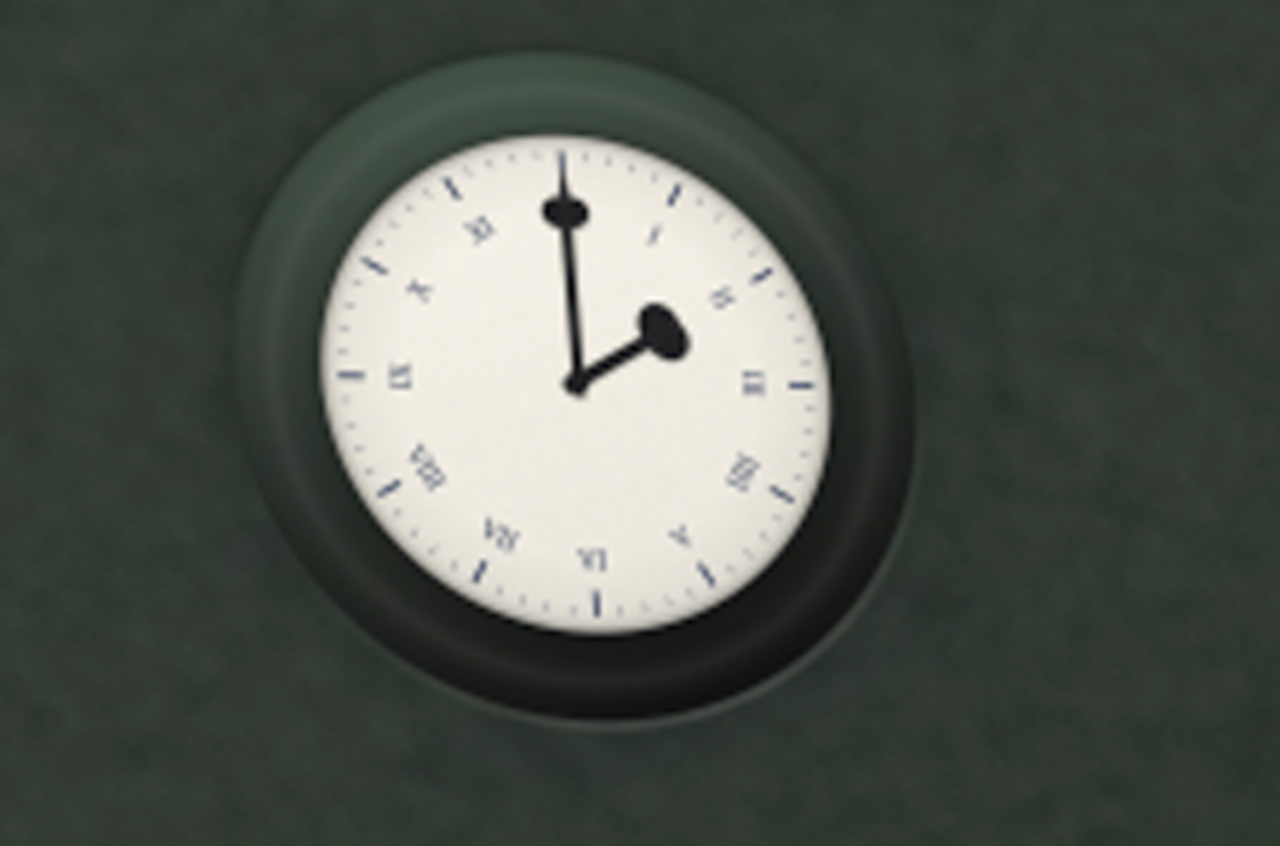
2:00
